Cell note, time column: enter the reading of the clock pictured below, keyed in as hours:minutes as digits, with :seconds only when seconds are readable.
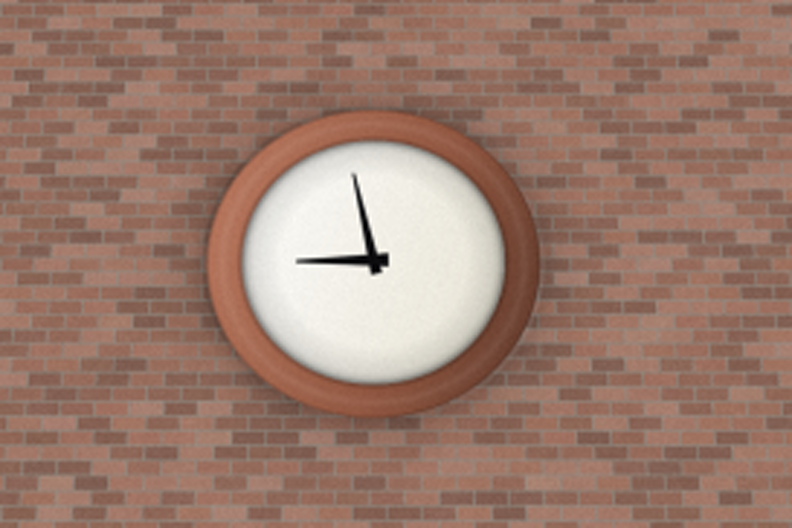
8:58
